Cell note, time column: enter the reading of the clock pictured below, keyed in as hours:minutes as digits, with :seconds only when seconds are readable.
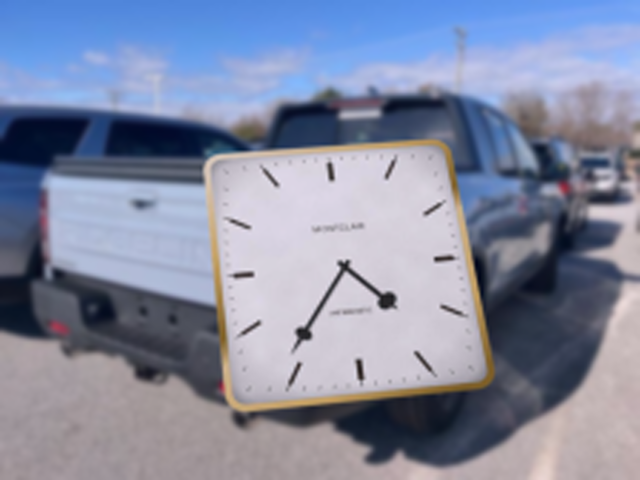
4:36
